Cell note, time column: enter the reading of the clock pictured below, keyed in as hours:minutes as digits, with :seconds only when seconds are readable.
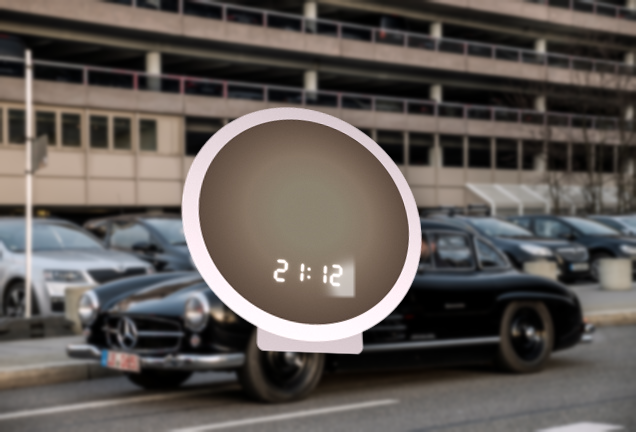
21:12
